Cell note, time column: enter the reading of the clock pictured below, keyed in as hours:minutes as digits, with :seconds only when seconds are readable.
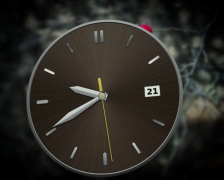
9:40:29
